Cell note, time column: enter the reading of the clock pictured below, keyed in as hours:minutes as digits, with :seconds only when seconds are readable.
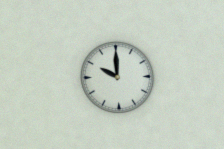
10:00
